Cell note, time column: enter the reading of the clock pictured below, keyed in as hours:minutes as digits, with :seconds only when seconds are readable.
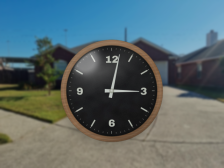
3:02
